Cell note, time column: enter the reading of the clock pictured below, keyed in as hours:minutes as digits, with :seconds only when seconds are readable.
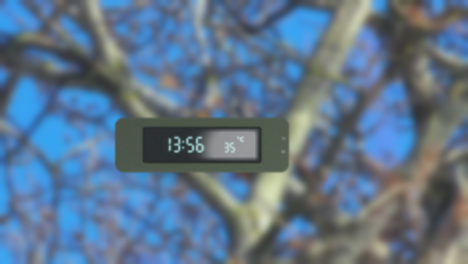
13:56
